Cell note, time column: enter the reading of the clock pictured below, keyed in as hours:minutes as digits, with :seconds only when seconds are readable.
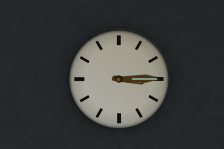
3:15
